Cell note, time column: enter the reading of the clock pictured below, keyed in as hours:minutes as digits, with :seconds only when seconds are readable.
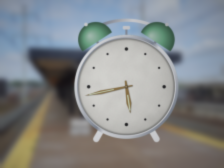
5:43
